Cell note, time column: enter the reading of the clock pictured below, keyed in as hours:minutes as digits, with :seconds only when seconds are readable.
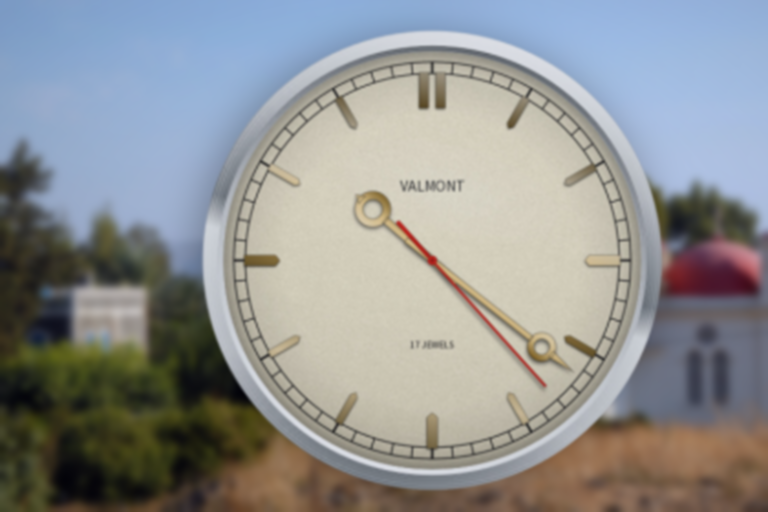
10:21:23
